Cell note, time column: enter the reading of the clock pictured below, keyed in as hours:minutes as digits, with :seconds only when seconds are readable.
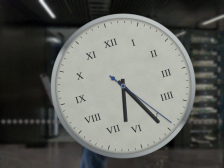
6:25:24
